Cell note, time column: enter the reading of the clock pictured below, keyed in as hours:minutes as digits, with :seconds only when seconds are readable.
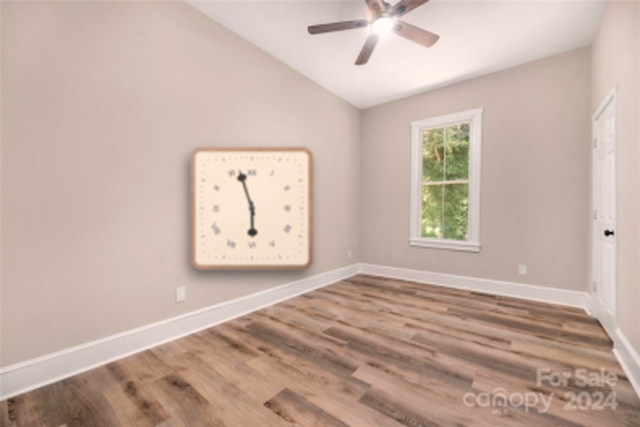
5:57
